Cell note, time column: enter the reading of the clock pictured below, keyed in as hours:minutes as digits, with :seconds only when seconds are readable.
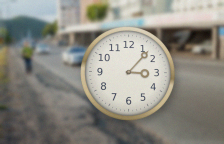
3:07
